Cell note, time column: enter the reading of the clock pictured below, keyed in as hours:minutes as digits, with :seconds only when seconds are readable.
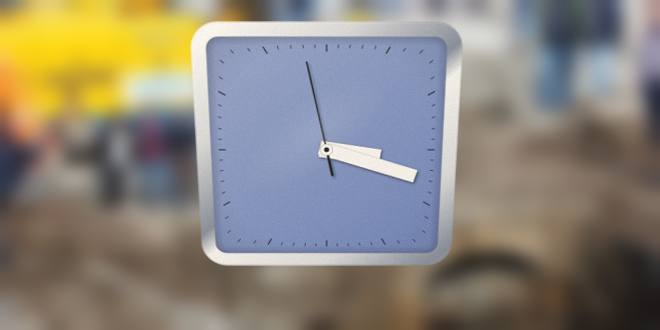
3:17:58
